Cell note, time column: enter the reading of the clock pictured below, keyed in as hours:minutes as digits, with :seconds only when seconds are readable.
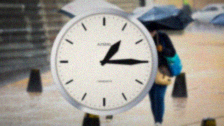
1:15
